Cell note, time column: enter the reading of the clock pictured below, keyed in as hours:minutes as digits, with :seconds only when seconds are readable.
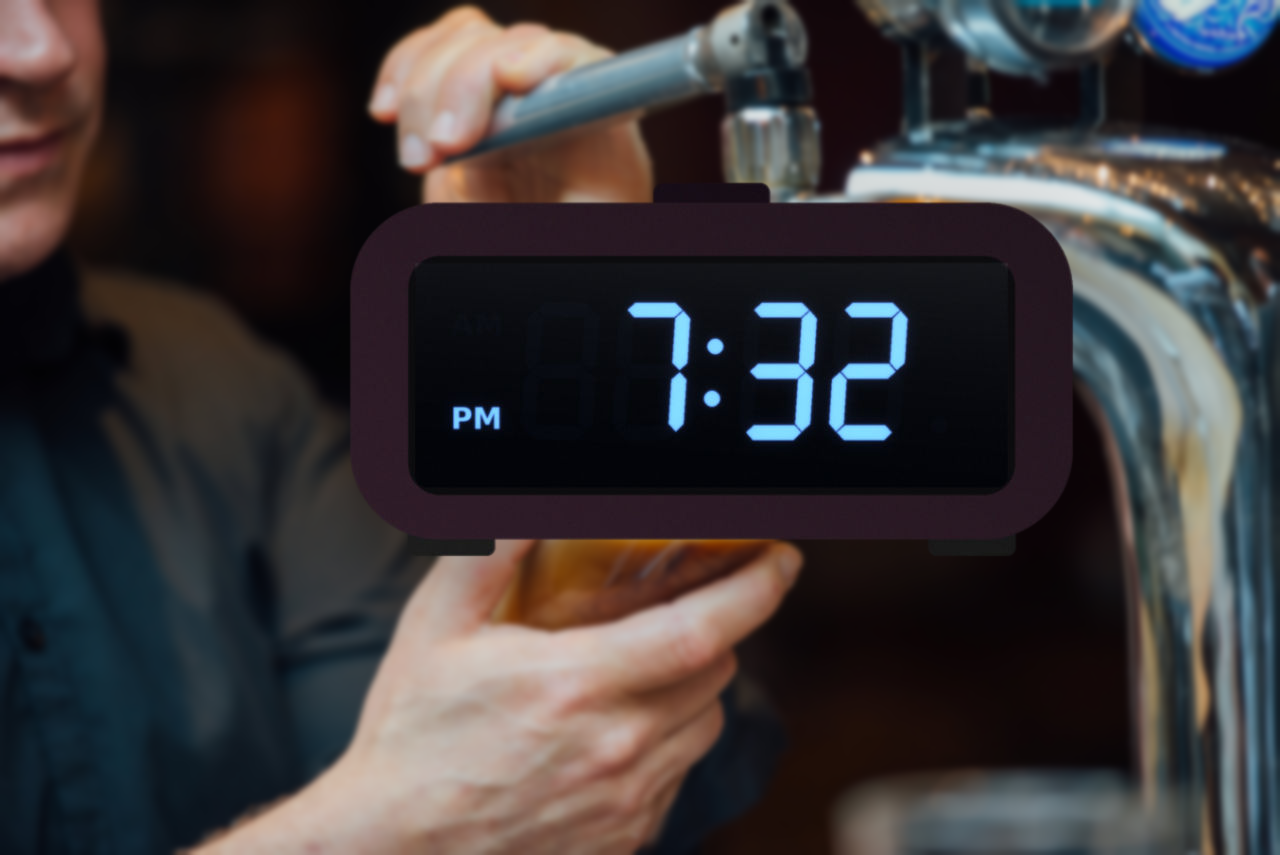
7:32
